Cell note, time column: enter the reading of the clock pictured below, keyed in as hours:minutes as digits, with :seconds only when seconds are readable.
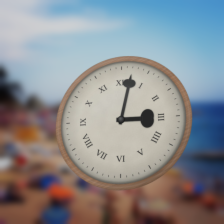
3:02
